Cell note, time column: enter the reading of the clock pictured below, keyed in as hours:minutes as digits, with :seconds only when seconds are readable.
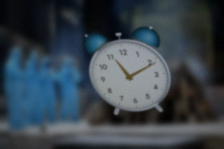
11:11
